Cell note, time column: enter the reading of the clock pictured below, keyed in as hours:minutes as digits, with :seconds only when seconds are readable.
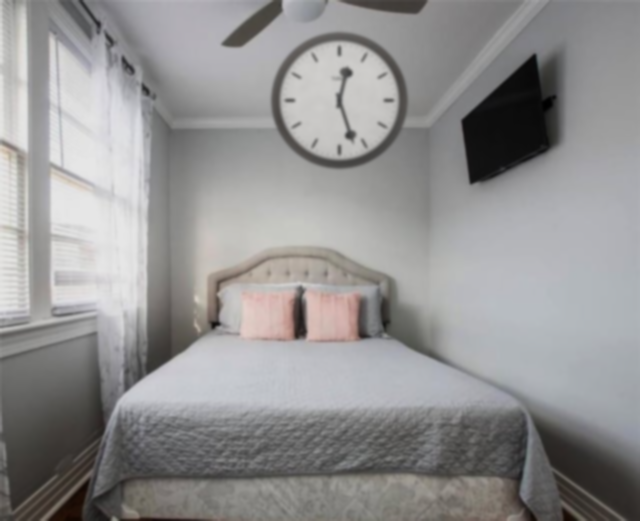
12:27
